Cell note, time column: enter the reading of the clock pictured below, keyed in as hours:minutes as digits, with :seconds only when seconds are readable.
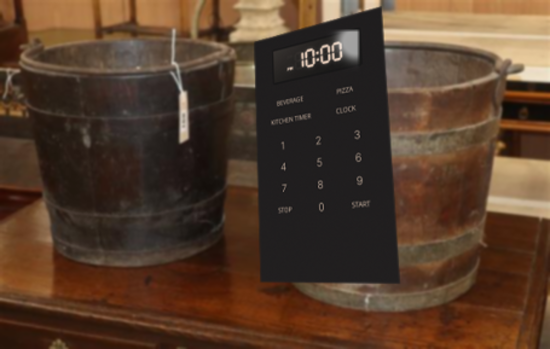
10:00
